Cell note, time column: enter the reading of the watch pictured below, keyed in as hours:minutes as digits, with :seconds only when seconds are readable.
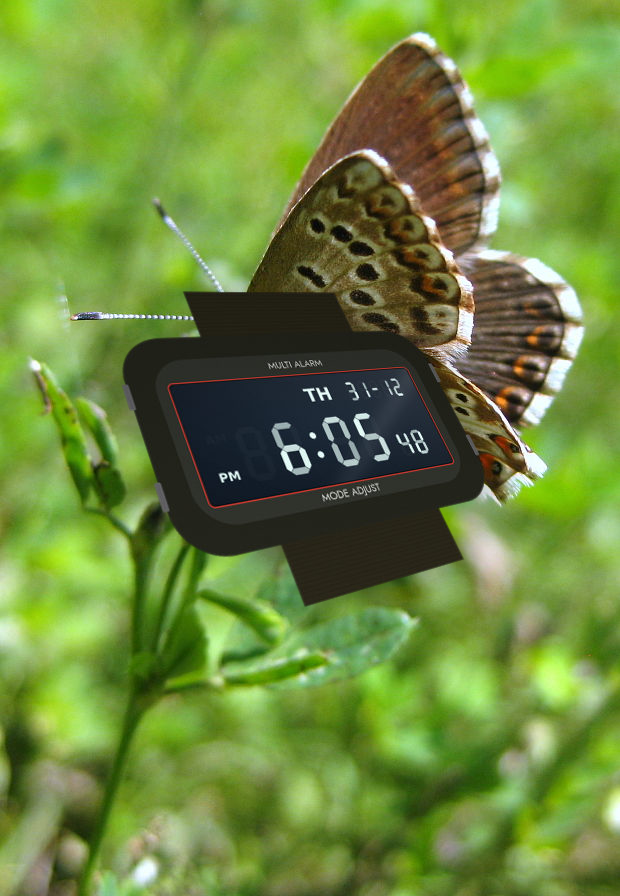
6:05:48
